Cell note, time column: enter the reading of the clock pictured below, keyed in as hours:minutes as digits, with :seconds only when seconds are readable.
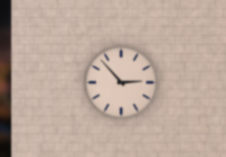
2:53
